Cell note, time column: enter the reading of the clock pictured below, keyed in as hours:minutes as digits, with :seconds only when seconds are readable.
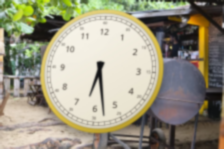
6:28
